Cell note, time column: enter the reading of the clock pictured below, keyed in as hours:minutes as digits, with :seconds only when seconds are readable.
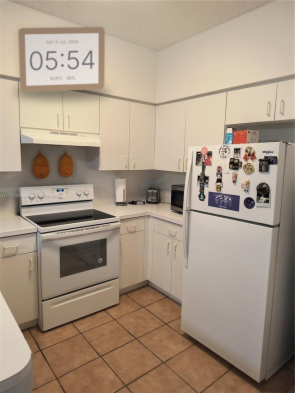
5:54
